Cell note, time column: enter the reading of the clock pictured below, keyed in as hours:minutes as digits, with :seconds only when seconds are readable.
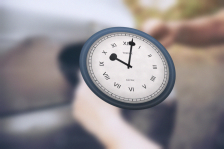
10:02
